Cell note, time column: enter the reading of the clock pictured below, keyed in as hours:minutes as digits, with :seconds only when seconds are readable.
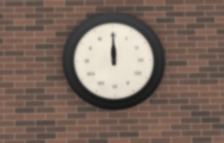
12:00
